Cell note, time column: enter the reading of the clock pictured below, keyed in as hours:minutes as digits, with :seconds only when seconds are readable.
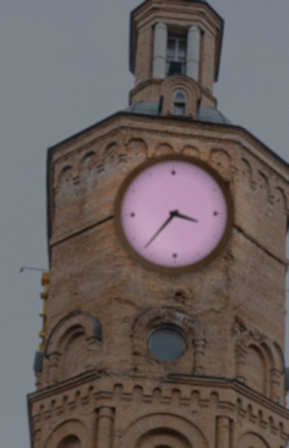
3:37
